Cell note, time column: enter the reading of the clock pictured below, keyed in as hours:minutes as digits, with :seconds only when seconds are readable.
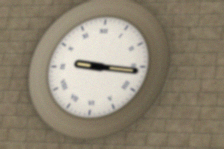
9:16
